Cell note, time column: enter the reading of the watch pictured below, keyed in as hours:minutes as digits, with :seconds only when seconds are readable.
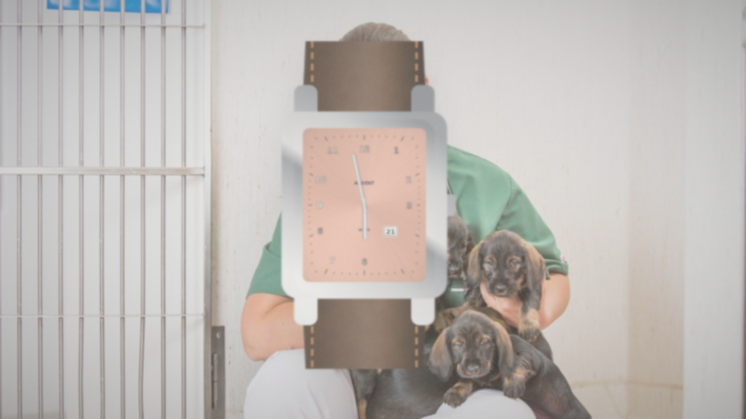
5:58
